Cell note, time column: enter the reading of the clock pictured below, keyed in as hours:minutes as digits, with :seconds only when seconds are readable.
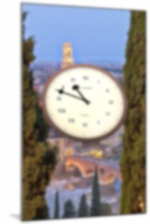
10:48
